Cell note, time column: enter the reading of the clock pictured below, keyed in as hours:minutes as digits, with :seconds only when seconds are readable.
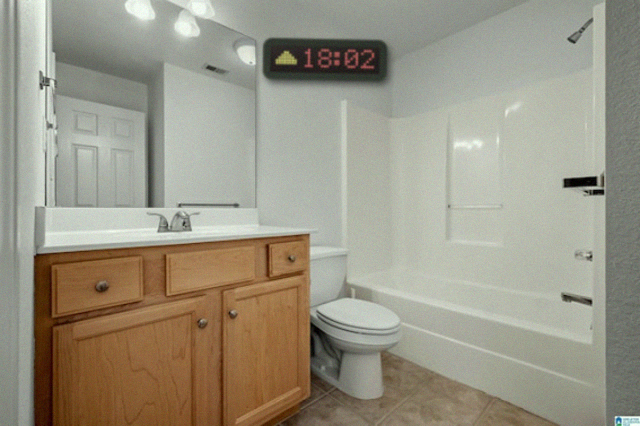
18:02
